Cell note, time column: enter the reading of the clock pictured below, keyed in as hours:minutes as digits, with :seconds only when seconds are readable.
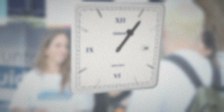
1:06
